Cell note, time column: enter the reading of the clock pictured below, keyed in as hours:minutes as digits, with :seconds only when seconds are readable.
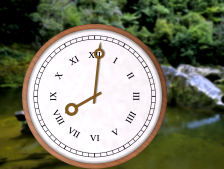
8:01
